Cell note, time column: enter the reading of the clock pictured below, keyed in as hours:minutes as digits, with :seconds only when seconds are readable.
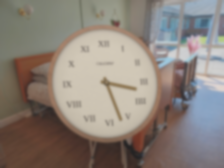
3:27
